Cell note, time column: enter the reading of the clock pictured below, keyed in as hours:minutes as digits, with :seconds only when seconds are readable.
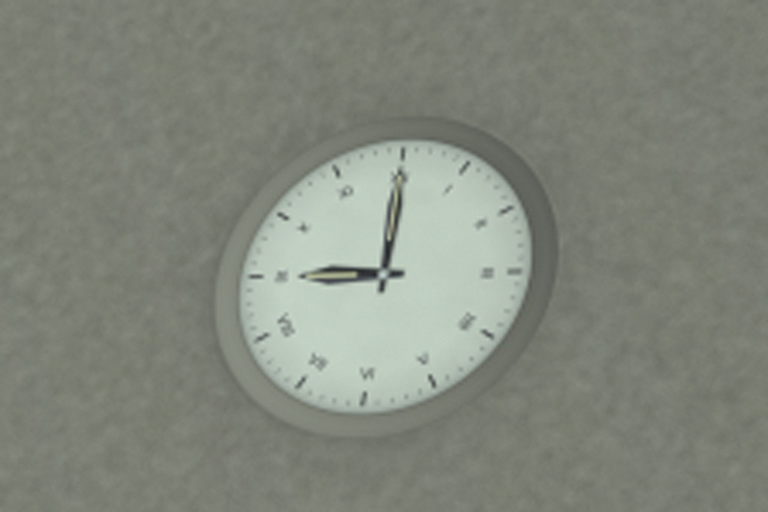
9:00
